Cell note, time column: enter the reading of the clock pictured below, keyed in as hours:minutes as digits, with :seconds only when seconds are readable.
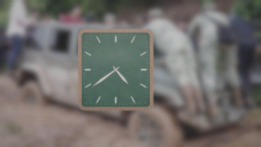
4:39
